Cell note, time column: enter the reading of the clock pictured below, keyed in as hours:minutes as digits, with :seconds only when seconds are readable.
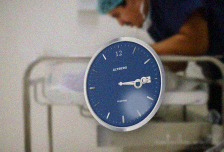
3:15
